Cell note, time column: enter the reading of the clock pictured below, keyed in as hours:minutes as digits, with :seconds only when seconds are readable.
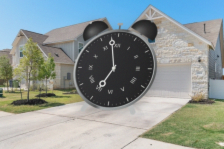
6:58
